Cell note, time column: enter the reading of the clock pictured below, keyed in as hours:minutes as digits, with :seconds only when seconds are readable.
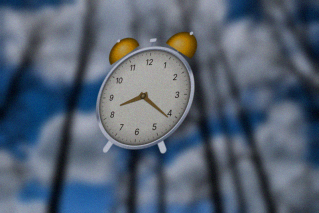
8:21
